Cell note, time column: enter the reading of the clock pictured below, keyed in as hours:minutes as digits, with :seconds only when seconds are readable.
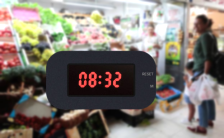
8:32
